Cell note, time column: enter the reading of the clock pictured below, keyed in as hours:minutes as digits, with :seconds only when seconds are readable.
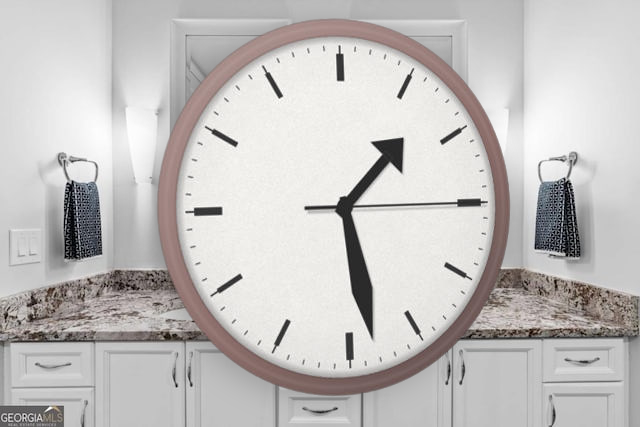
1:28:15
